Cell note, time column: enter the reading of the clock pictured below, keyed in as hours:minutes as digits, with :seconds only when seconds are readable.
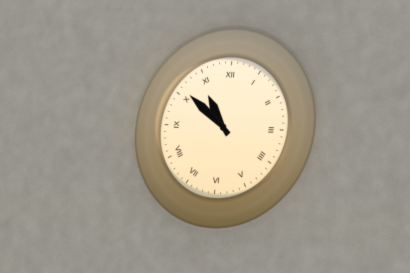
10:51
